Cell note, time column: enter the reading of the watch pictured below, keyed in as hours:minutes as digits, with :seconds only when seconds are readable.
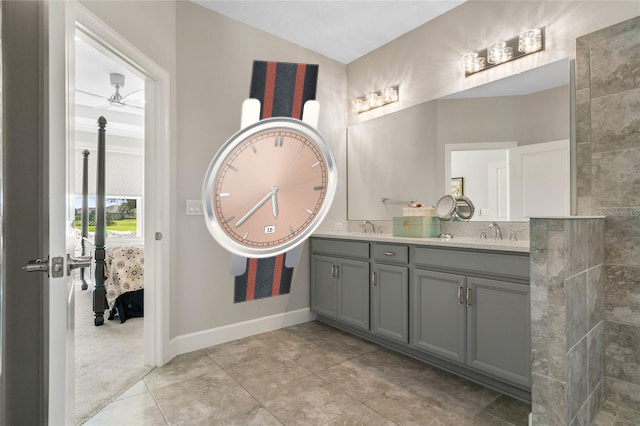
5:38
